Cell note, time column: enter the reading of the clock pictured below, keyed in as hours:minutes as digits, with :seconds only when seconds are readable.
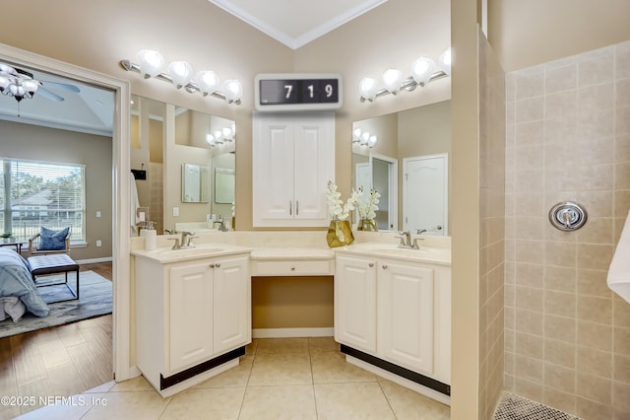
7:19
